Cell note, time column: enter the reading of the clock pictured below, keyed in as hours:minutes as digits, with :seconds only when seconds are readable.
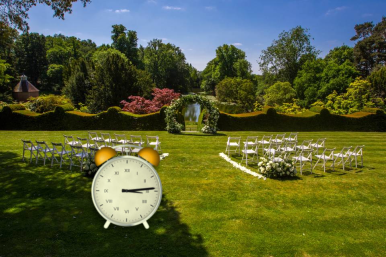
3:14
